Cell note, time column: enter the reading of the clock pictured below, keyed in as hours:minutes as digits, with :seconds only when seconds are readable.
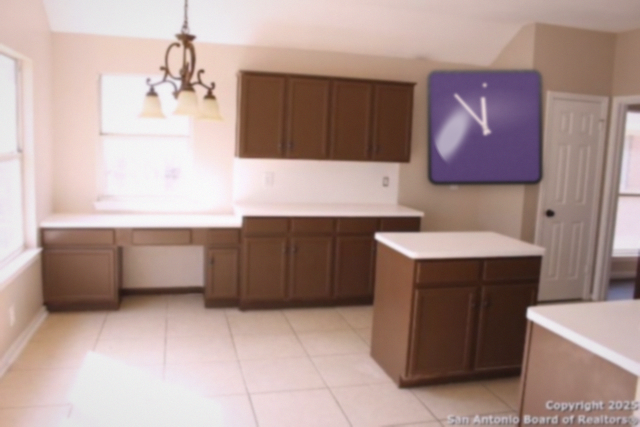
11:53
